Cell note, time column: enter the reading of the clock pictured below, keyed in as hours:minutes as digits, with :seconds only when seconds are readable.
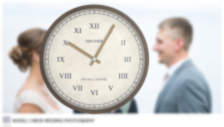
10:05
